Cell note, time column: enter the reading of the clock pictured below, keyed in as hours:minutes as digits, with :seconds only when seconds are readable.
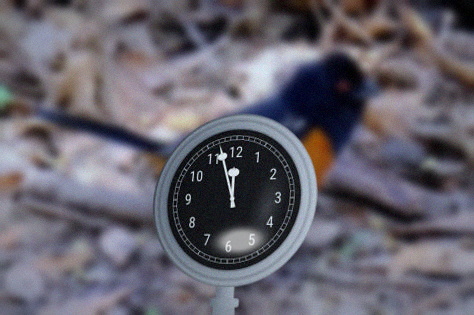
11:57
